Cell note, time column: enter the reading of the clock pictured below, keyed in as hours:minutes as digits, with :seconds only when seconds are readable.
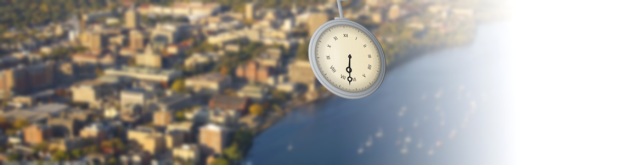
6:32
